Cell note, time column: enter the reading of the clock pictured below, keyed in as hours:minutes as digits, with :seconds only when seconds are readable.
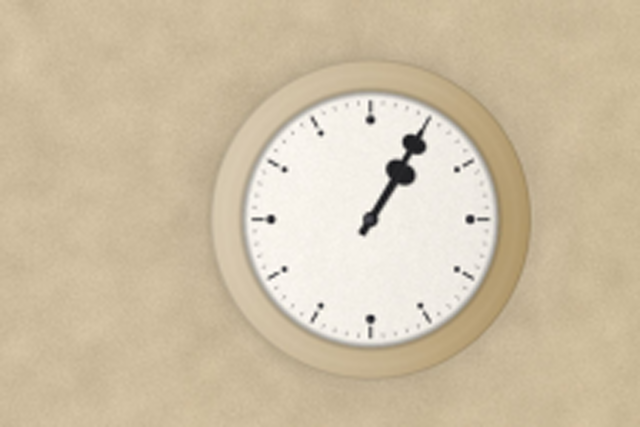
1:05
